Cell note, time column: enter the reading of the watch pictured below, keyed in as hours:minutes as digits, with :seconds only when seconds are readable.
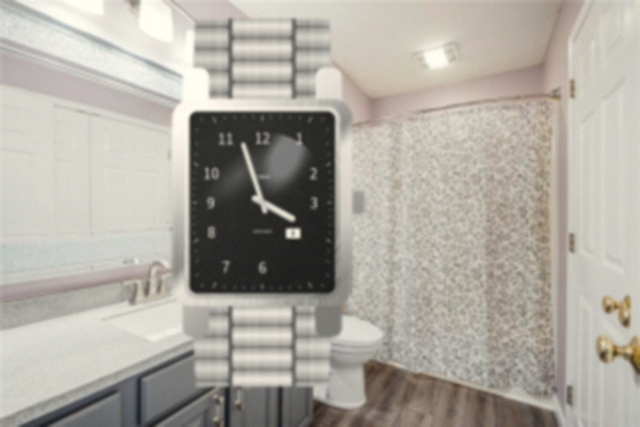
3:57
